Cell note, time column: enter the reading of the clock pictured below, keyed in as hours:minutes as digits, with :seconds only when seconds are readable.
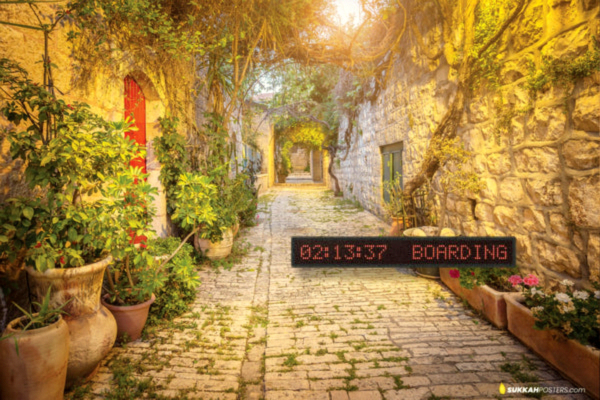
2:13:37
